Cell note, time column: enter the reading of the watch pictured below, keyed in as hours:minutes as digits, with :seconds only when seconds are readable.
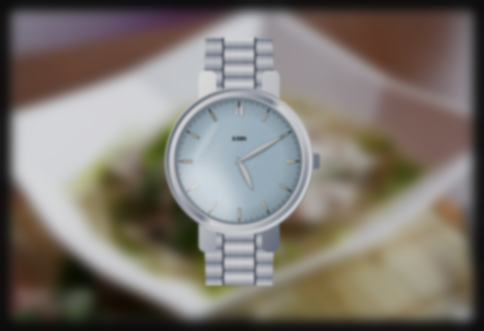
5:10
